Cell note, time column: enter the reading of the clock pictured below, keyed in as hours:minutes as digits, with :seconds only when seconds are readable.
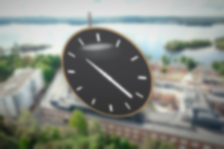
10:22
